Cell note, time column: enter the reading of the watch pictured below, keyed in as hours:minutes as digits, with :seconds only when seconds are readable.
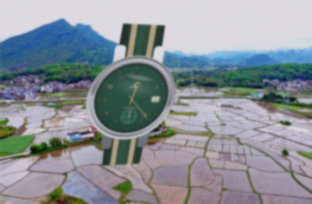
12:23
